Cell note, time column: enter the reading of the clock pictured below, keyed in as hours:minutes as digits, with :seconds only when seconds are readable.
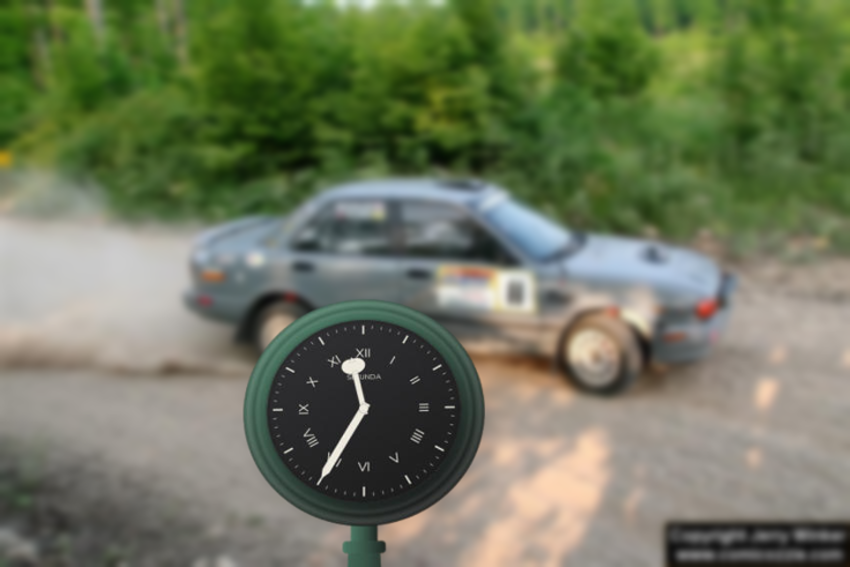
11:35
